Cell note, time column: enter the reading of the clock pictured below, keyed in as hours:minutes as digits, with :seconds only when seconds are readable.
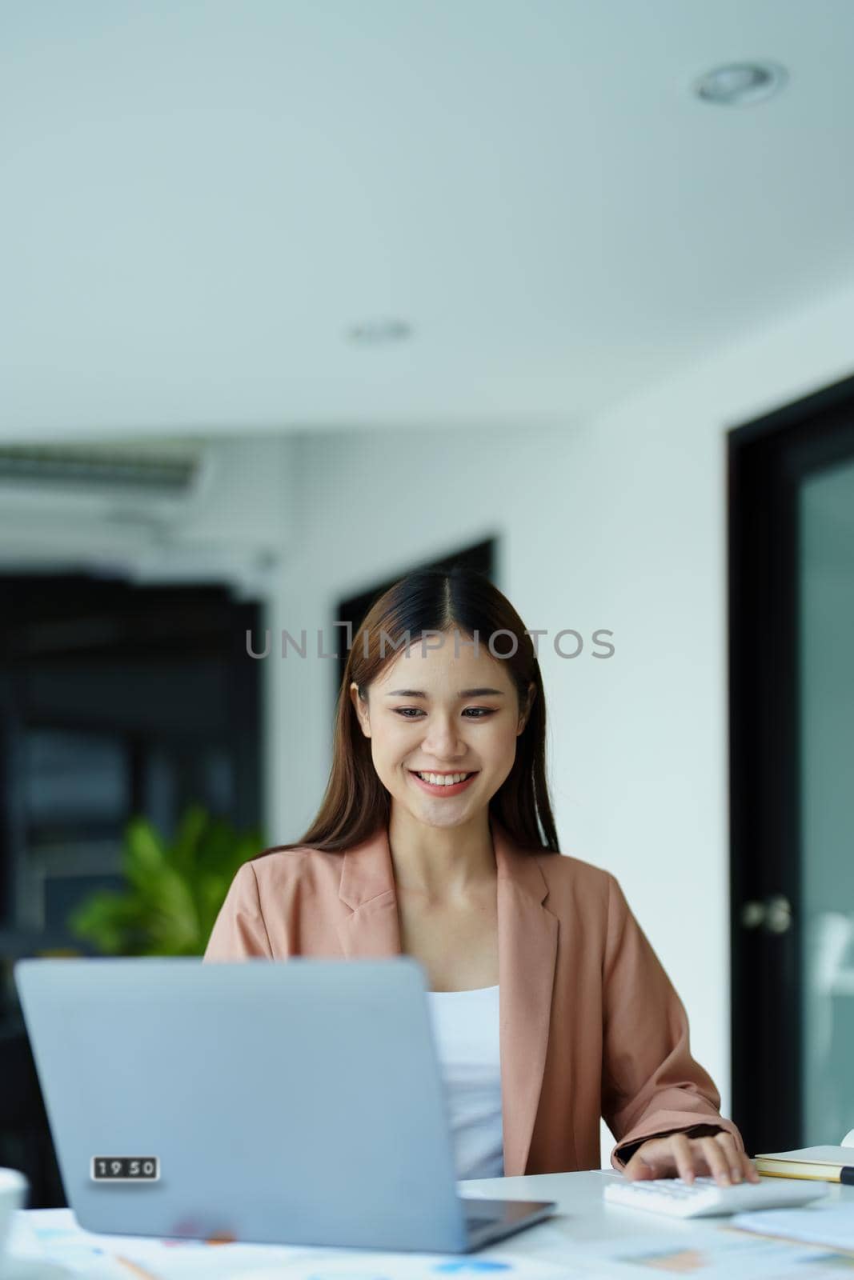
19:50
